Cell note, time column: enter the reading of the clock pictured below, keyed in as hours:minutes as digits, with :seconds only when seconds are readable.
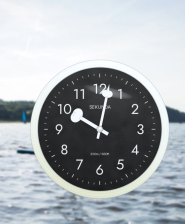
10:02
